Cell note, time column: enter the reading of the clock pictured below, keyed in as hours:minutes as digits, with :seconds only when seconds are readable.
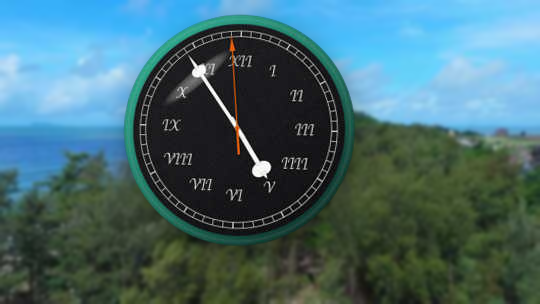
4:53:59
